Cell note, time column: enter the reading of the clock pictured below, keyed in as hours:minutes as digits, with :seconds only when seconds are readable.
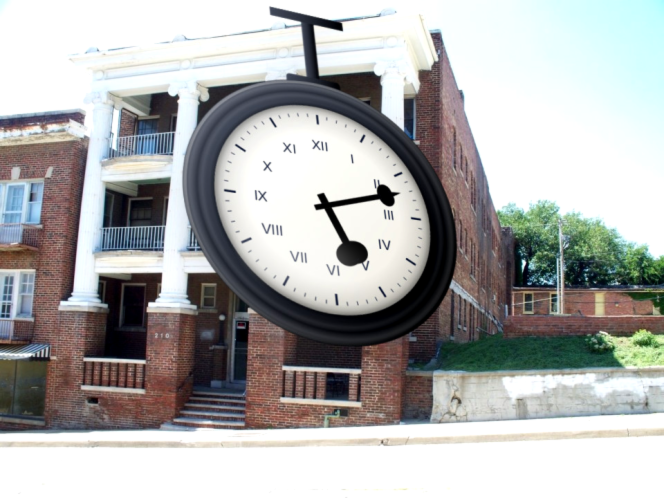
5:12
